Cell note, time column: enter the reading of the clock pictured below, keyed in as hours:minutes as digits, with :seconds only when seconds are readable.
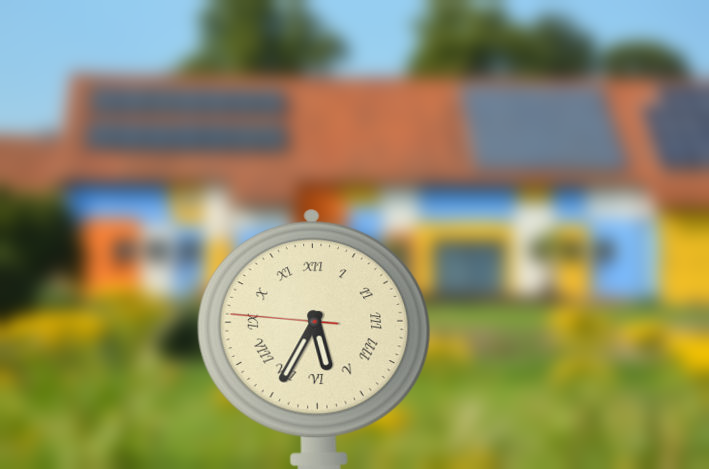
5:34:46
